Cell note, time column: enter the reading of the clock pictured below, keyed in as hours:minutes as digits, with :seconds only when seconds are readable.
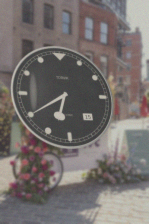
6:40
